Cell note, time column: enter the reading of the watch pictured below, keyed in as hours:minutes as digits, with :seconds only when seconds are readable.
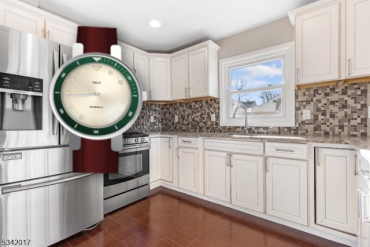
8:44
